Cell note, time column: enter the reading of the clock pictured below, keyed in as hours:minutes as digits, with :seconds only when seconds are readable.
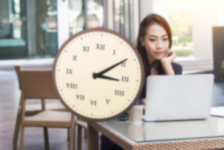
3:09
